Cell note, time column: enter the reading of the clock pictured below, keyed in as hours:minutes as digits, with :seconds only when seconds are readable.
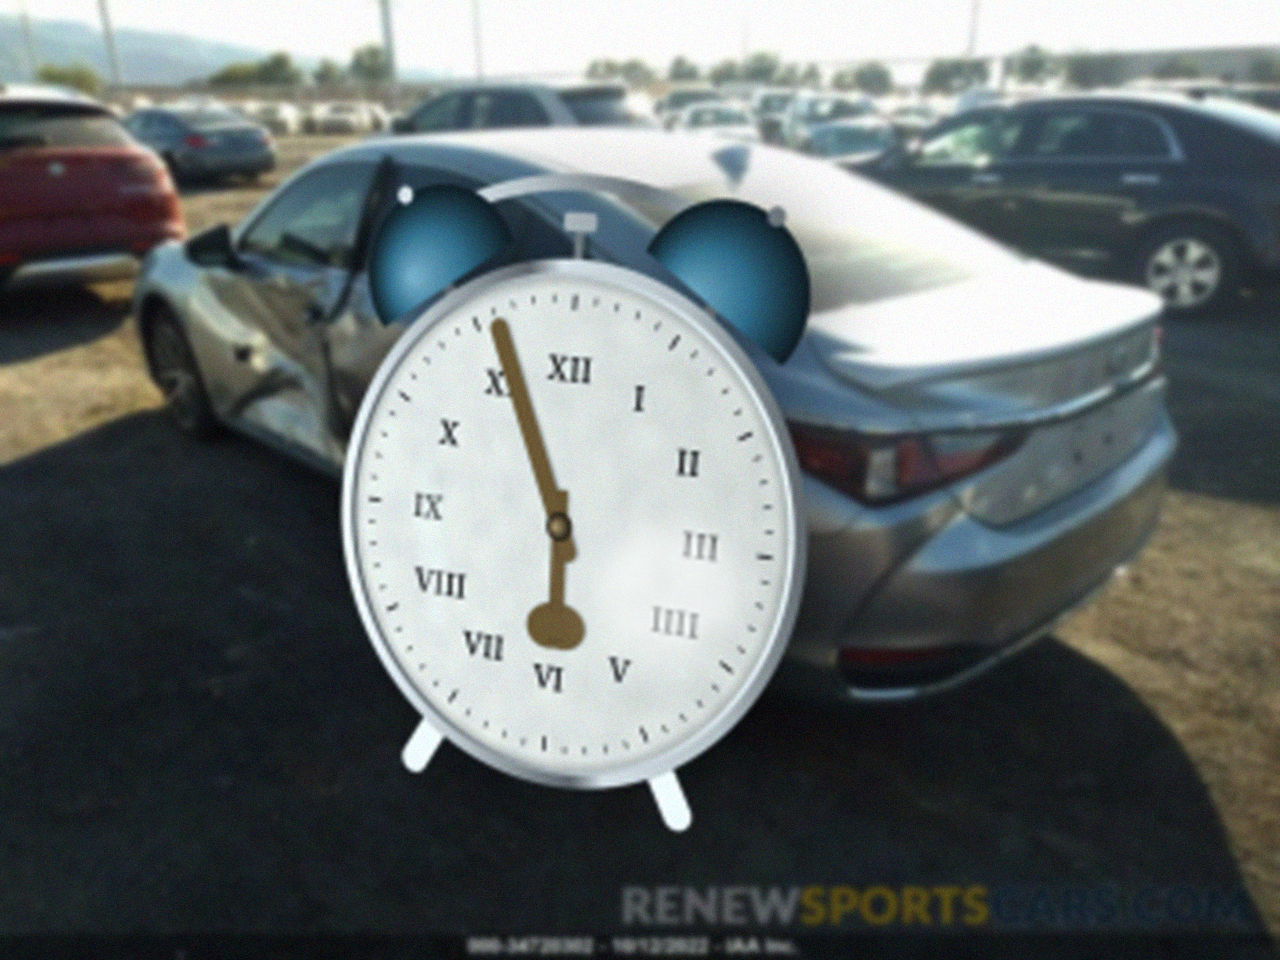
5:56
